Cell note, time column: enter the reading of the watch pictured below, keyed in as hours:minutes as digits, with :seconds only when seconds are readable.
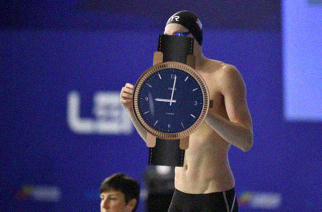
9:01
